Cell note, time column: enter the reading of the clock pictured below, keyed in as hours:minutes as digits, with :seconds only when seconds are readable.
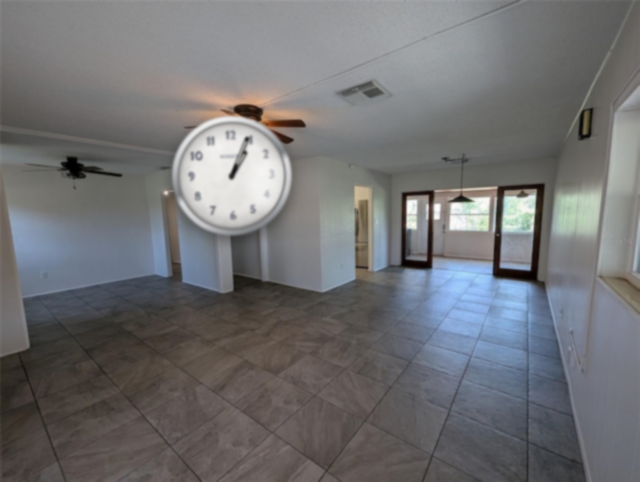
1:04
